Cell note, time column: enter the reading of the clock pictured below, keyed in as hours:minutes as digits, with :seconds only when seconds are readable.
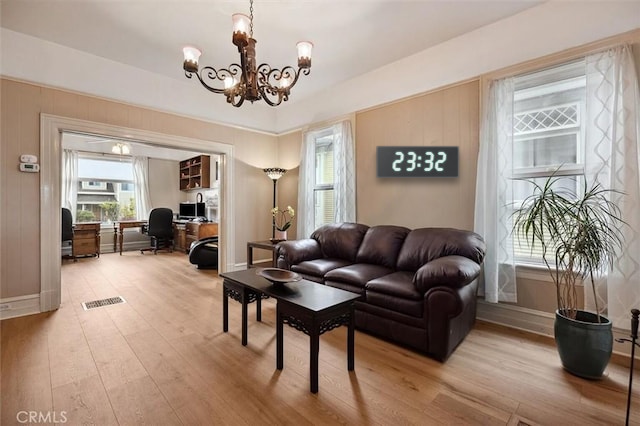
23:32
